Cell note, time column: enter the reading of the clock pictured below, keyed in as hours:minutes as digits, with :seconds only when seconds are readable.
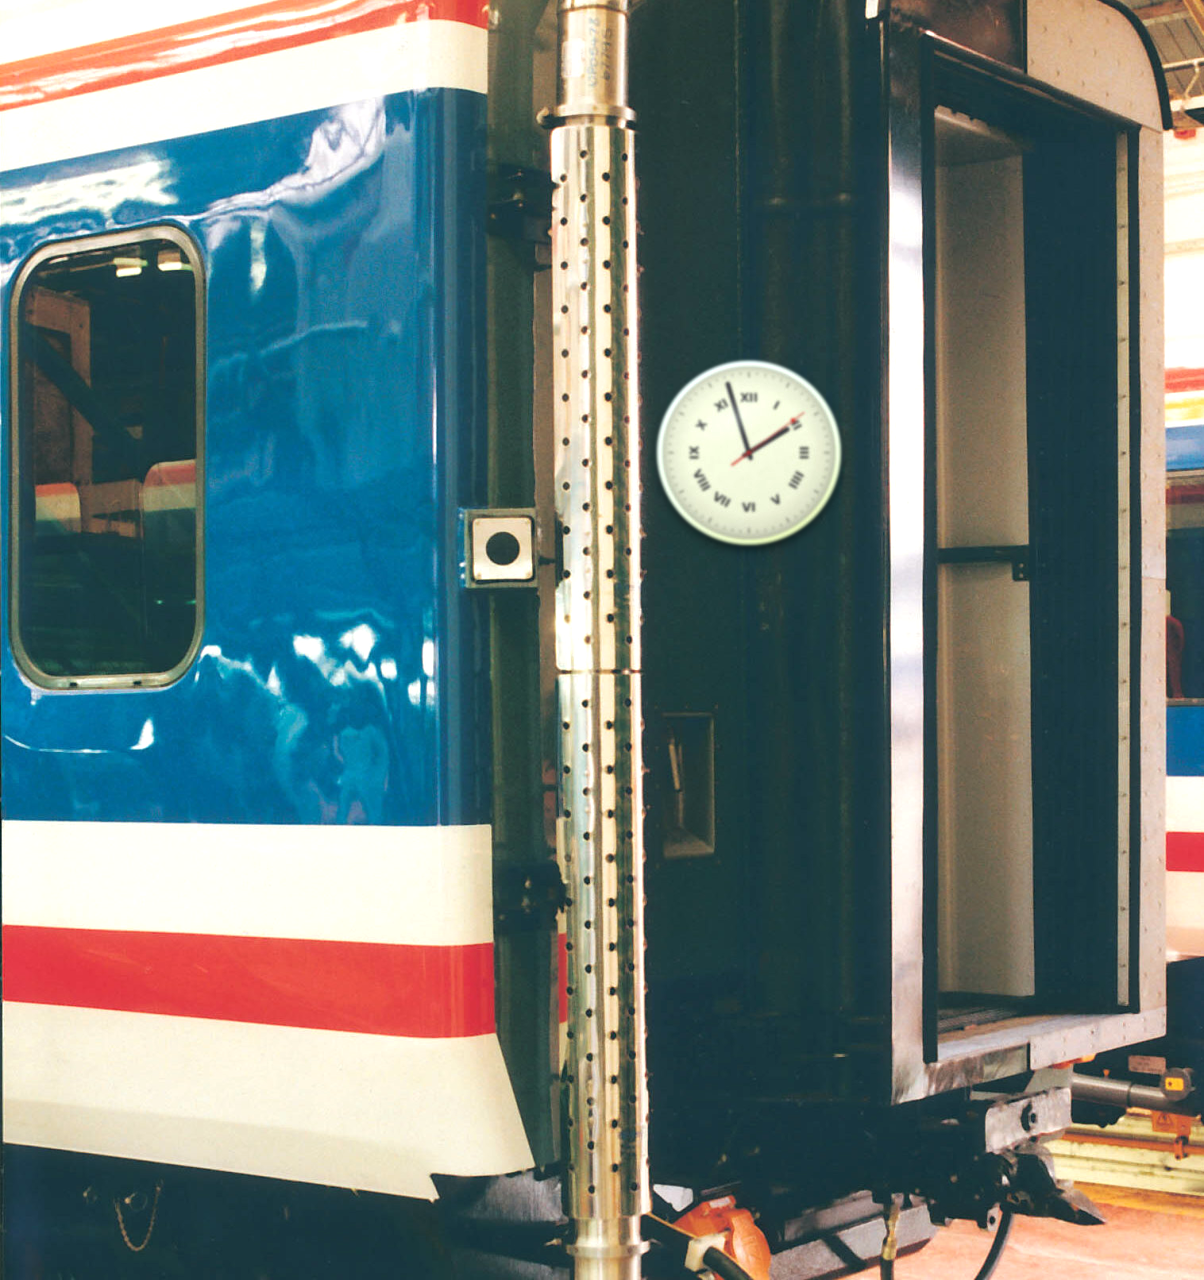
1:57:09
